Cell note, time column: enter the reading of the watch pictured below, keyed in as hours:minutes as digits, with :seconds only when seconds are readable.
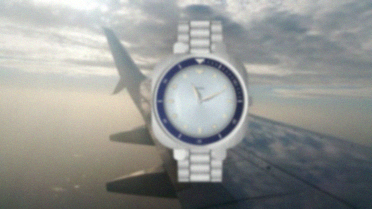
11:11
